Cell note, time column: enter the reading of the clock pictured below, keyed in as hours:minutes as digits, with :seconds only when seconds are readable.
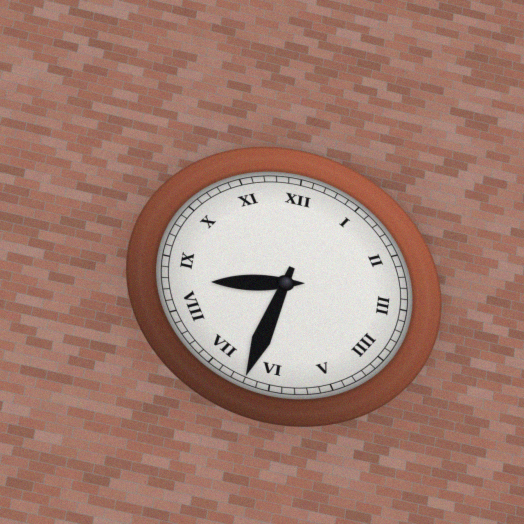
8:32
